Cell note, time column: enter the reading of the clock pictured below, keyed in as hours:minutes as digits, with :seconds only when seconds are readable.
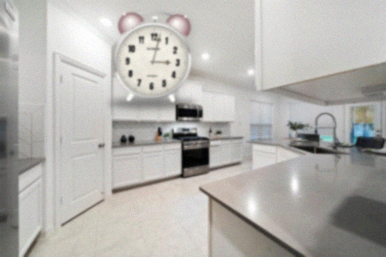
3:02
